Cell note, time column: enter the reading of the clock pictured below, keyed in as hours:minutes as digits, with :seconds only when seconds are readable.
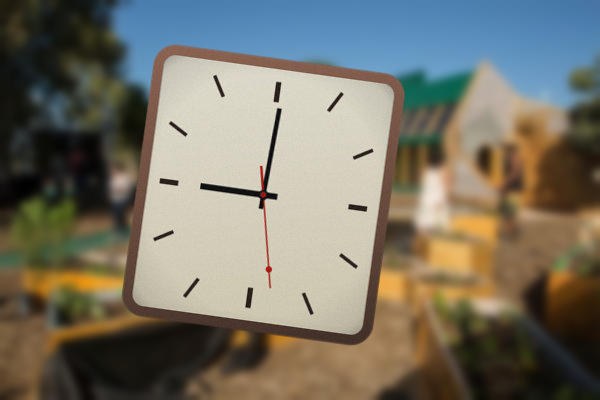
9:00:28
